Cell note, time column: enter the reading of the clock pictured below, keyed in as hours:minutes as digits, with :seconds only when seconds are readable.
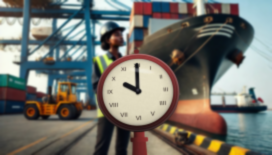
10:00
